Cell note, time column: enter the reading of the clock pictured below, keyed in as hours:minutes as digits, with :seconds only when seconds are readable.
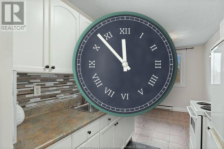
11:53
